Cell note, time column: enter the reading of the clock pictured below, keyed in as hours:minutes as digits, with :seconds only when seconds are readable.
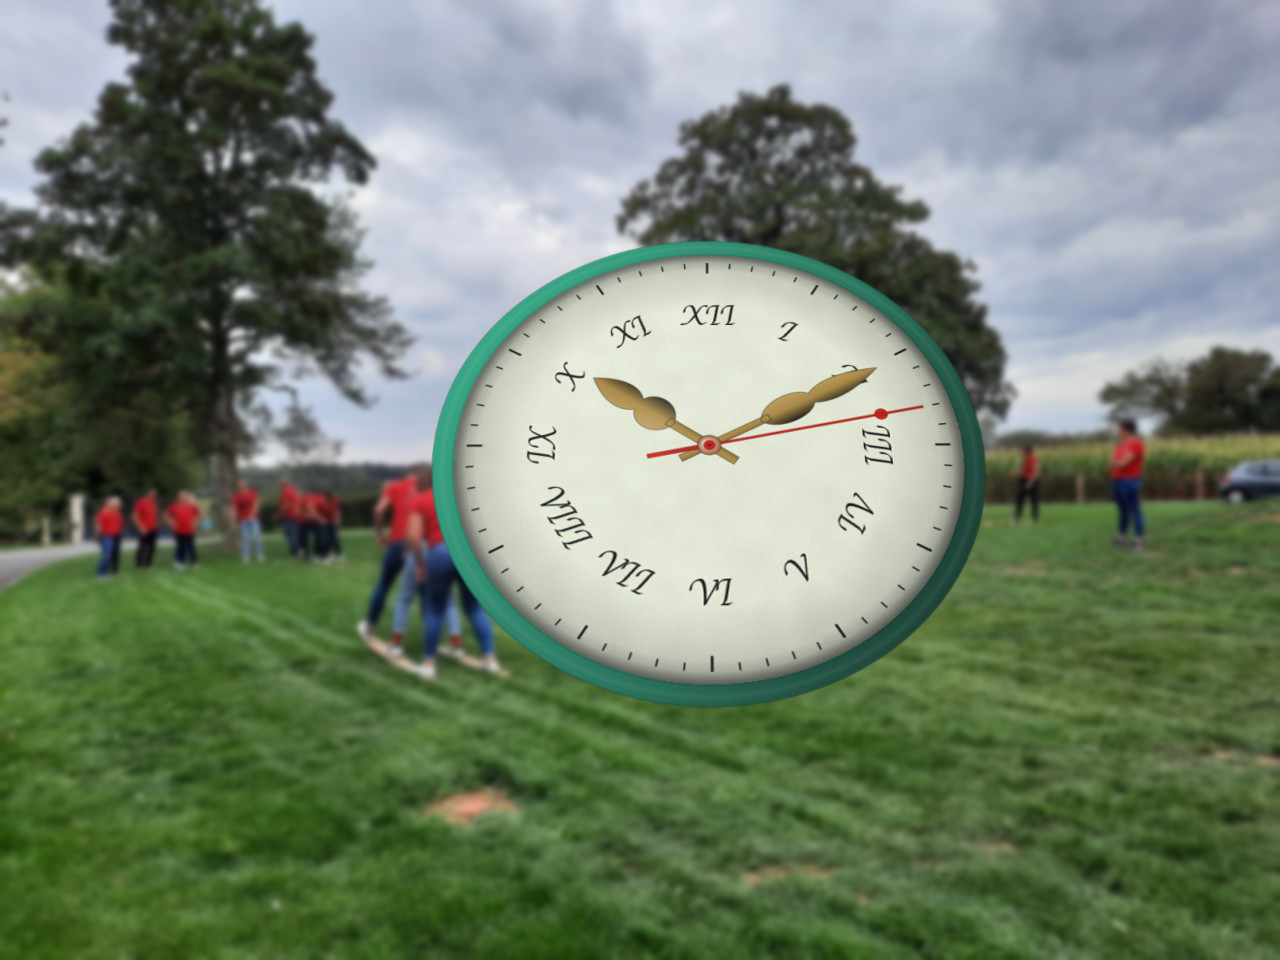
10:10:13
